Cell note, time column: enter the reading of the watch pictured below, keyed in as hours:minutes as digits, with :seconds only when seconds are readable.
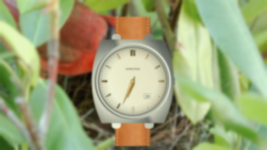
6:34
